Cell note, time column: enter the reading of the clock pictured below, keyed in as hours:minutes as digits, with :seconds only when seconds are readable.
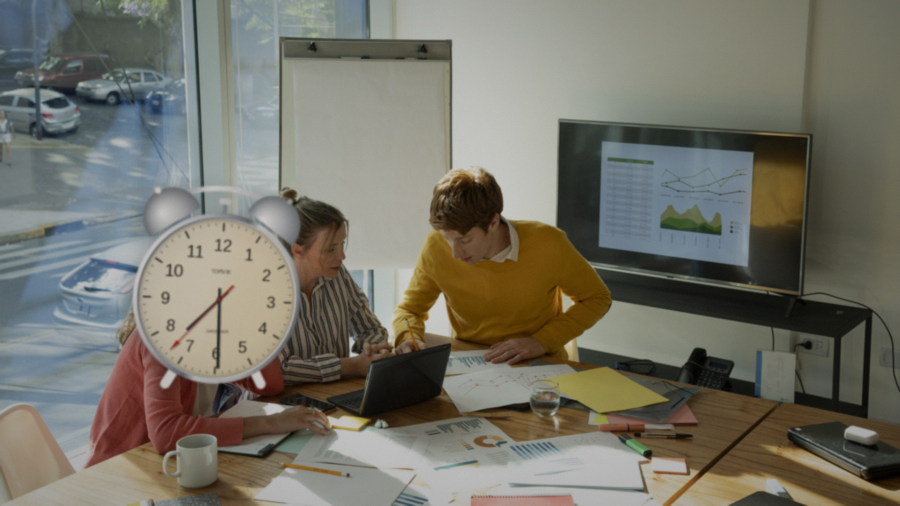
7:29:37
